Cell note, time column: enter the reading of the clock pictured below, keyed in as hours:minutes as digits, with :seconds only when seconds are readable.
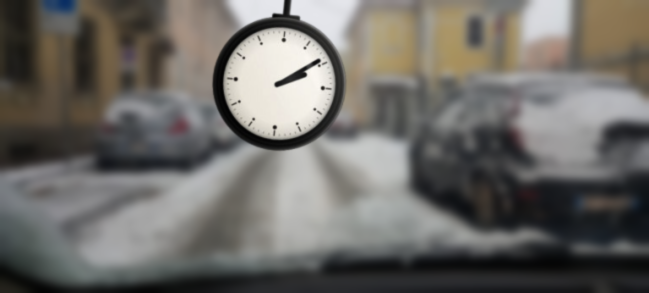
2:09
